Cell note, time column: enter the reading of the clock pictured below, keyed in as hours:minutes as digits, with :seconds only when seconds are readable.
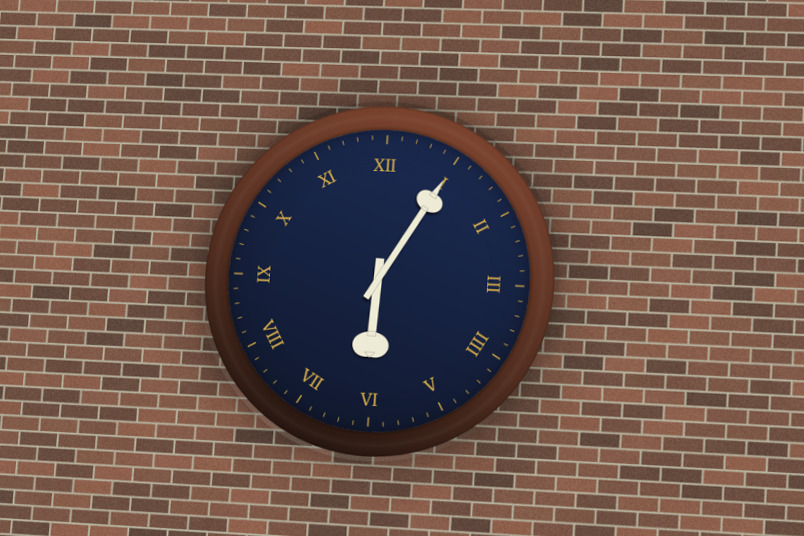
6:05
